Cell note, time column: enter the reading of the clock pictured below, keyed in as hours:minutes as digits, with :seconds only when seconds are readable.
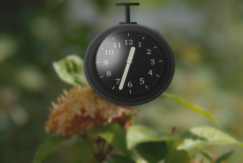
12:33
